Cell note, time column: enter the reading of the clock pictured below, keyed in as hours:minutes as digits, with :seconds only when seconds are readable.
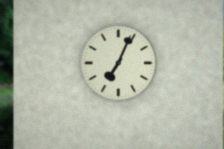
7:04
